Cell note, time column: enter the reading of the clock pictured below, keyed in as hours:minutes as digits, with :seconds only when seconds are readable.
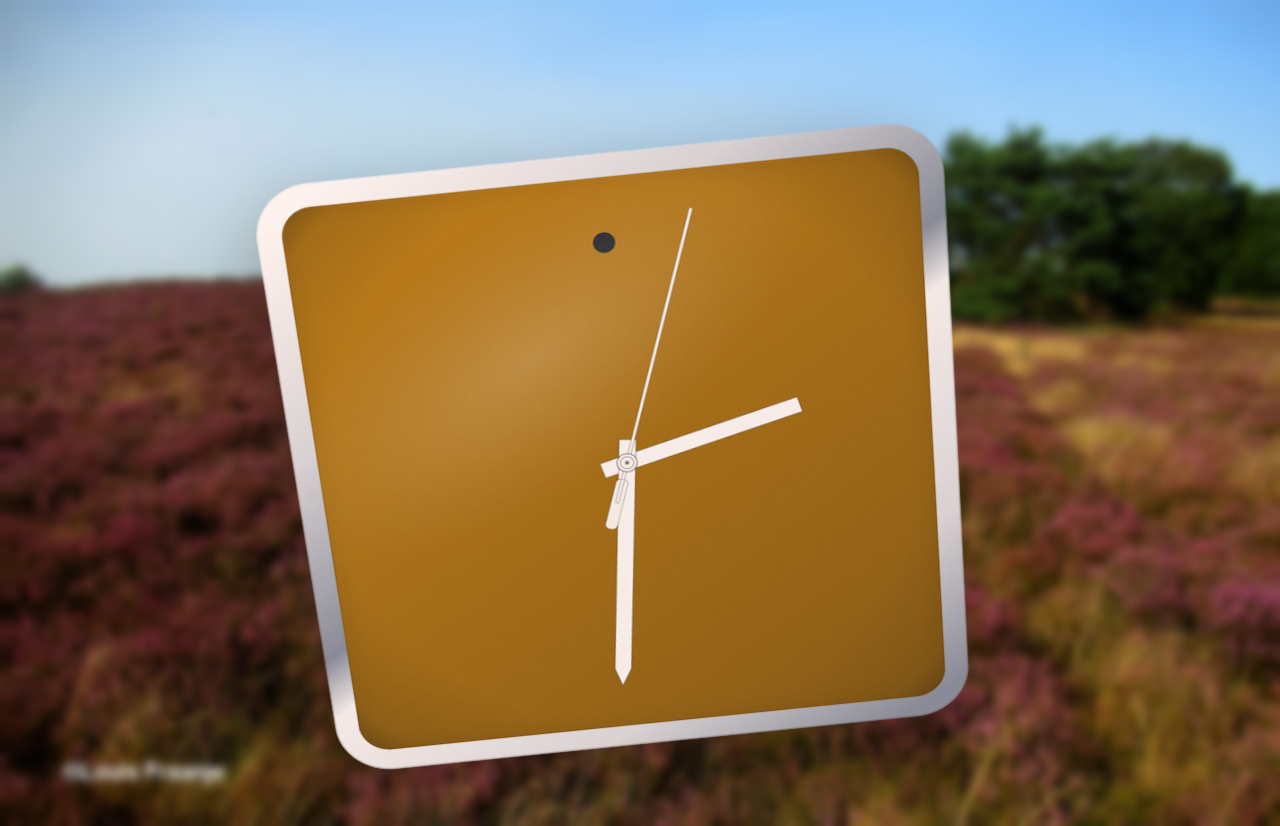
2:31:03
